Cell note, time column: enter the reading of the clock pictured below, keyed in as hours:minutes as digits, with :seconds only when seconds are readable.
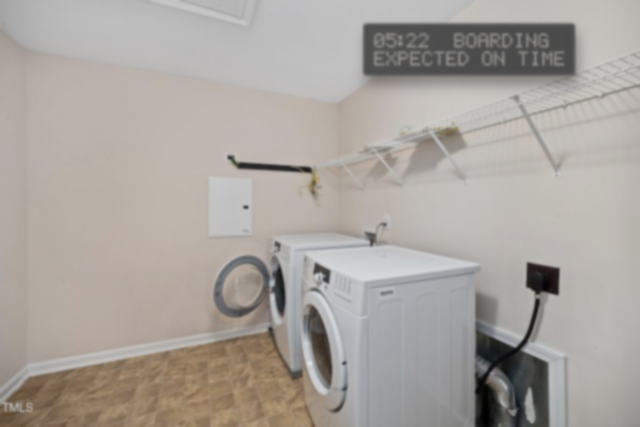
5:22
